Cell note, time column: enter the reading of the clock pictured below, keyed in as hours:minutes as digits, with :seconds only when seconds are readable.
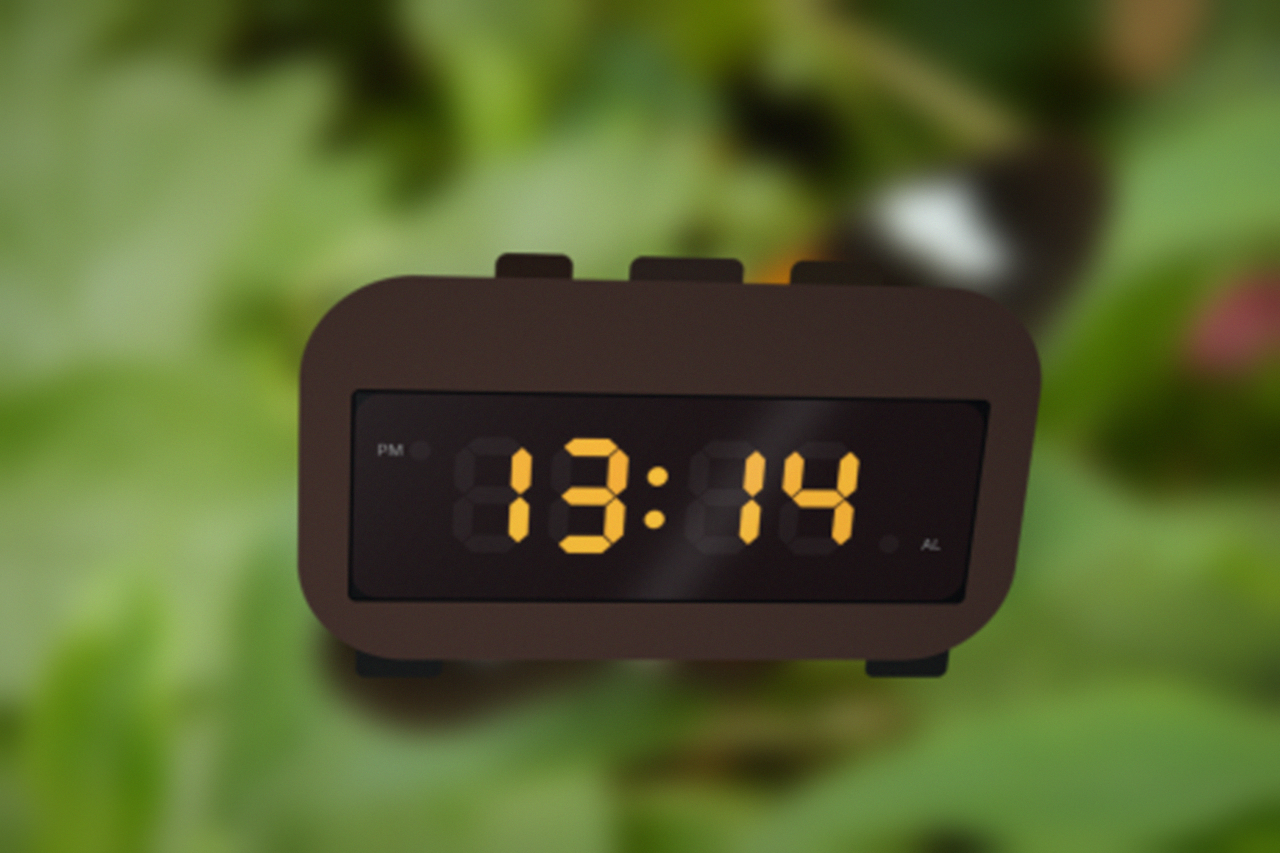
13:14
